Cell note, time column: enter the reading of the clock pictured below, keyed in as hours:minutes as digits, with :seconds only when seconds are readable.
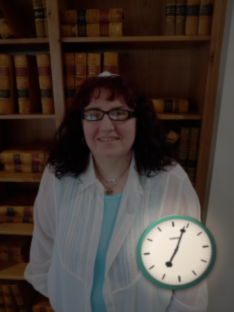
7:04
